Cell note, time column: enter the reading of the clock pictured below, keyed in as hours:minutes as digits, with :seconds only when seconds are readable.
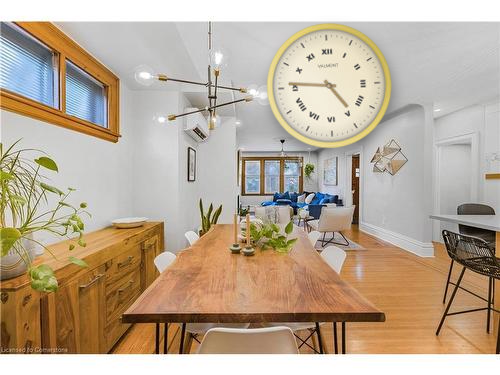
4:46
